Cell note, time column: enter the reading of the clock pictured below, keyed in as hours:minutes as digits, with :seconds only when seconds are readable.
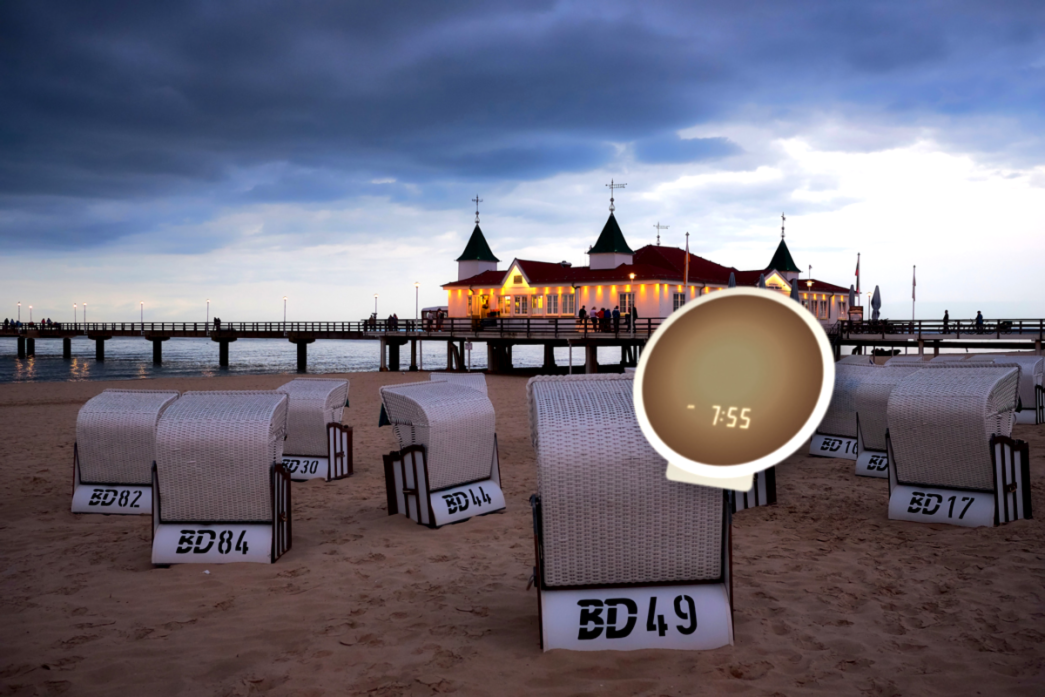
7:55
